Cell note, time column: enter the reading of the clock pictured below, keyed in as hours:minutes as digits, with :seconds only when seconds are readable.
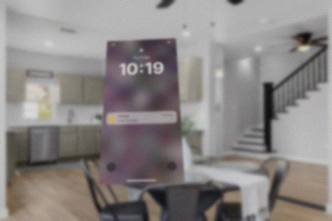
10:19
